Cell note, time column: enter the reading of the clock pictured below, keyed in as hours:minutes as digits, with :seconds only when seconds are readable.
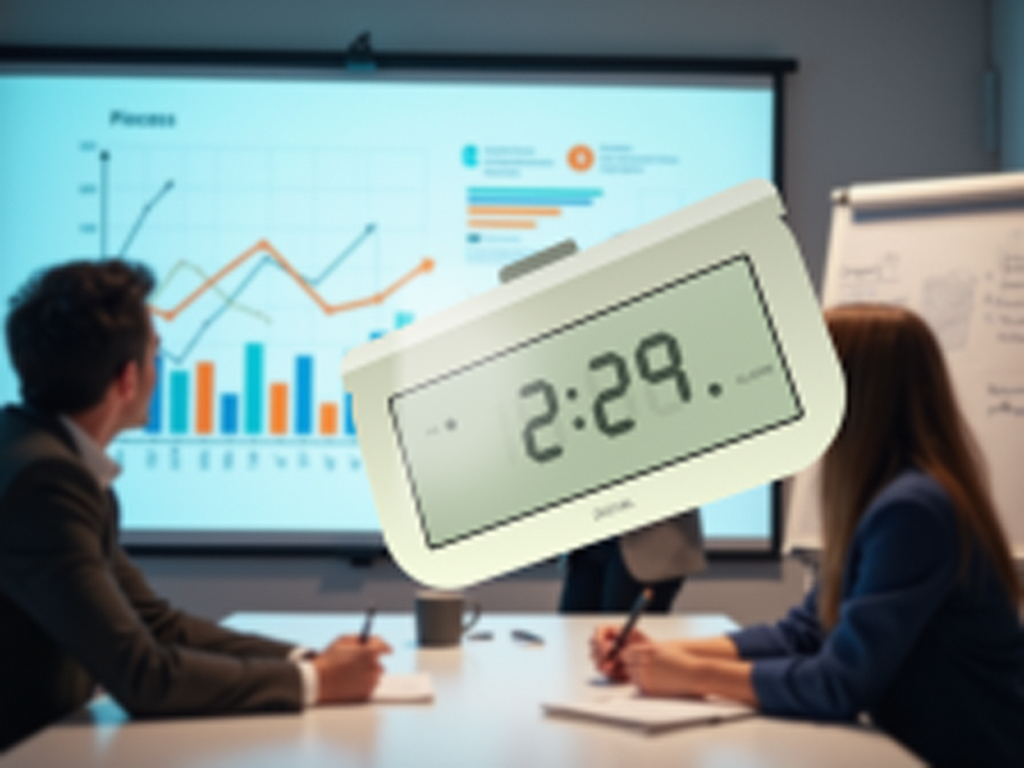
2:29
